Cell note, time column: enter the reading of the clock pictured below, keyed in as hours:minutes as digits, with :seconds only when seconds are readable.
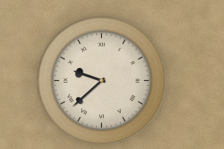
9:38
